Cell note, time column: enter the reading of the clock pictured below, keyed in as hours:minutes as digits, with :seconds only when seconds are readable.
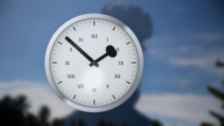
1:52
